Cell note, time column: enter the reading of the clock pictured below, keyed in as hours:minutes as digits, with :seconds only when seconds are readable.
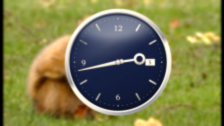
2:43
